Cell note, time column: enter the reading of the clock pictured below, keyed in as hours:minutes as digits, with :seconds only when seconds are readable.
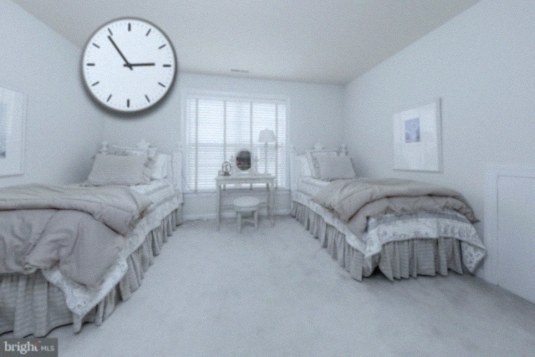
2:54
